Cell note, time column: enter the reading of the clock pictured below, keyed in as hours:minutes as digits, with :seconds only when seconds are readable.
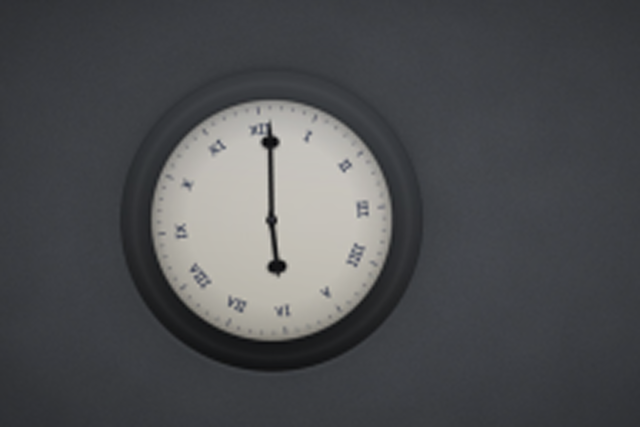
6:01
